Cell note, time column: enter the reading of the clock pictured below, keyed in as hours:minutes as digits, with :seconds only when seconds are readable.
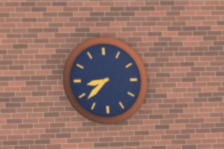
8:38
